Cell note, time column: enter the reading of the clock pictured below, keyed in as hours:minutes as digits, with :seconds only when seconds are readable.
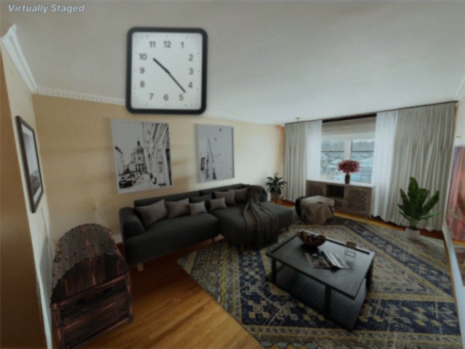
10:23
